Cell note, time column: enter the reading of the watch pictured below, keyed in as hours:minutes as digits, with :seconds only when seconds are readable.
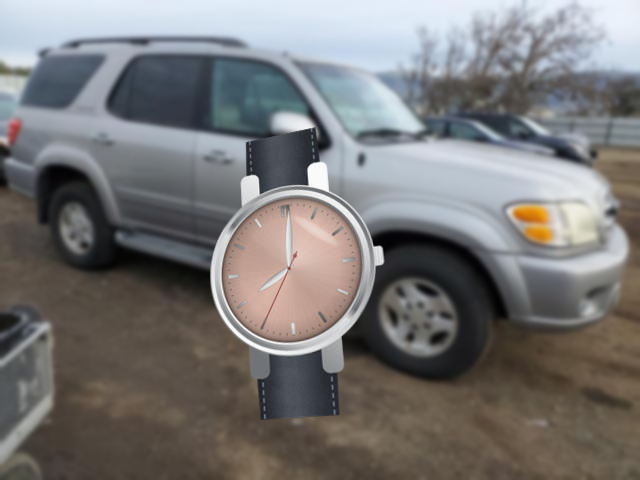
8:00:35
